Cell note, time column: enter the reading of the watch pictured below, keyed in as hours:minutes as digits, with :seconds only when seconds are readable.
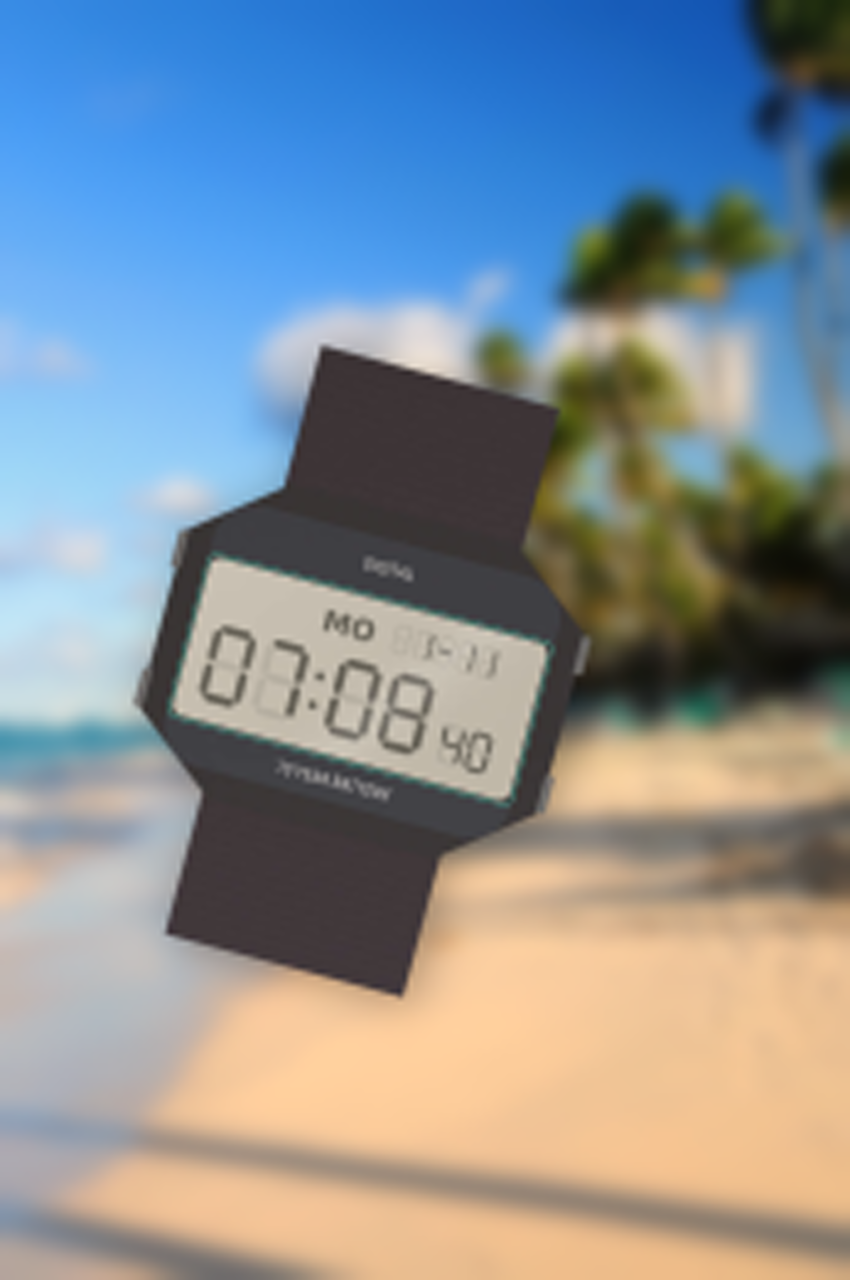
7:08:40
